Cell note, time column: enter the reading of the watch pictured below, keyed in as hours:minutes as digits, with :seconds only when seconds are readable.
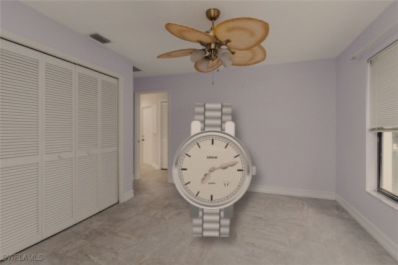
7:12
